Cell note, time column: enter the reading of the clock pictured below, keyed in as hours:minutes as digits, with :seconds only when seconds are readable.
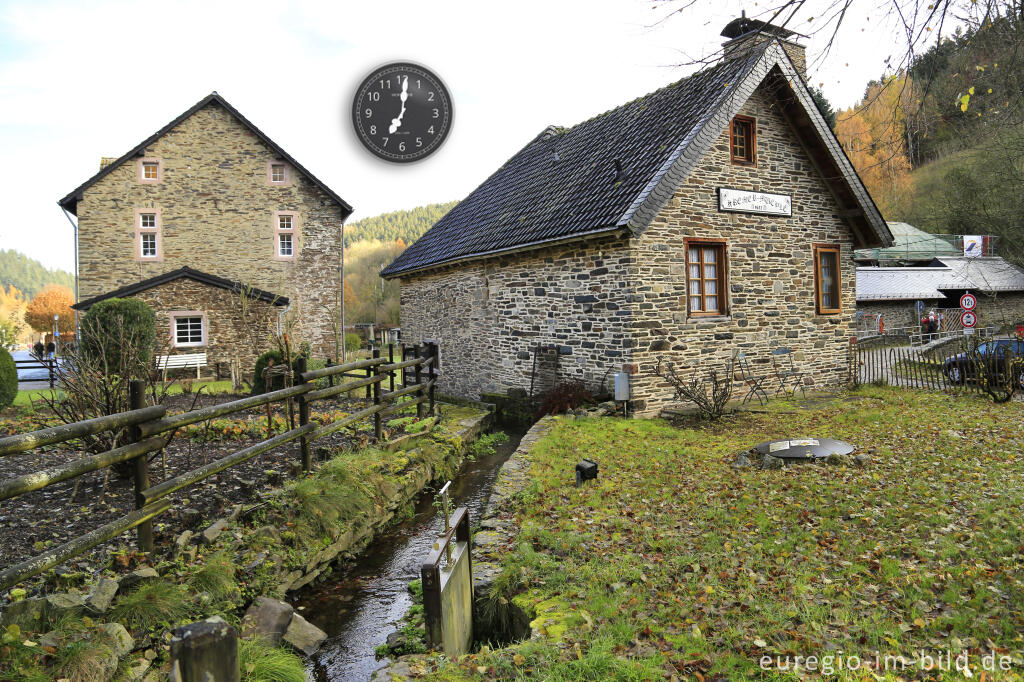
7:01
